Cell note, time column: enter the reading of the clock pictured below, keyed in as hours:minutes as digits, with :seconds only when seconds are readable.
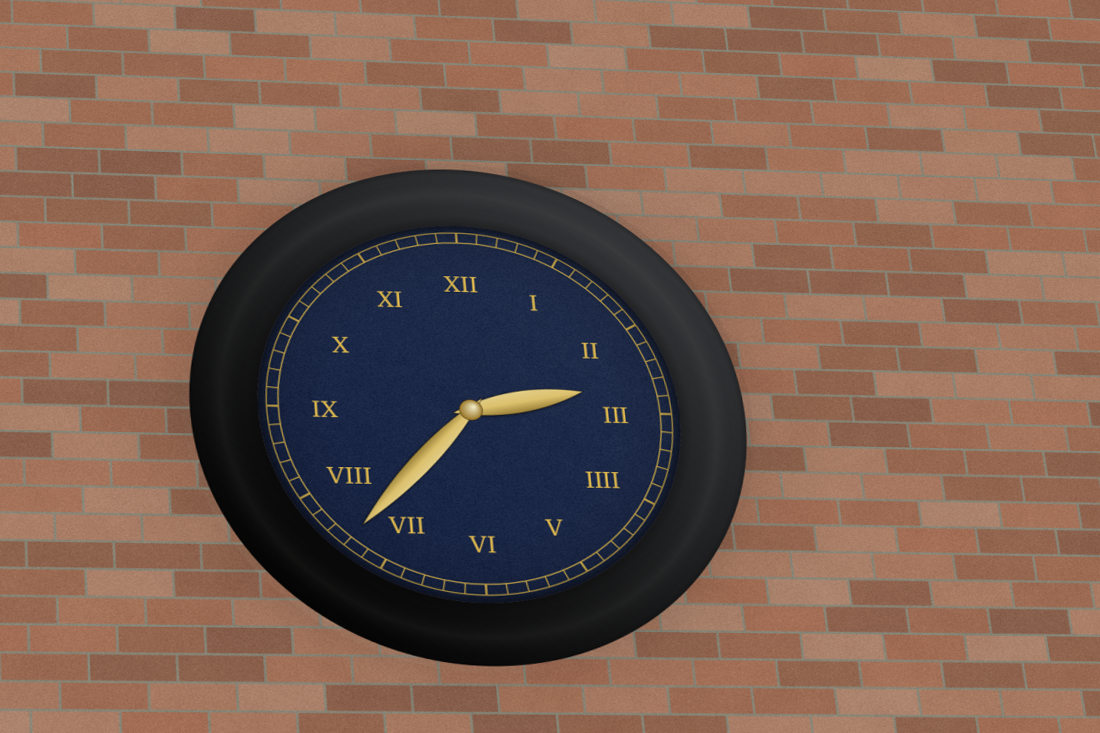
2:37
